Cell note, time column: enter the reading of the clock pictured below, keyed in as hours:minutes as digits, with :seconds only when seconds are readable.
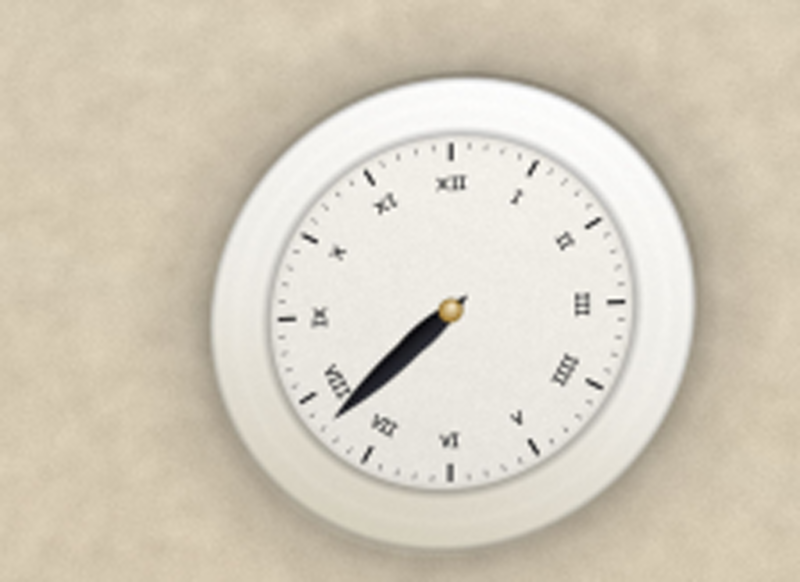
7:38
